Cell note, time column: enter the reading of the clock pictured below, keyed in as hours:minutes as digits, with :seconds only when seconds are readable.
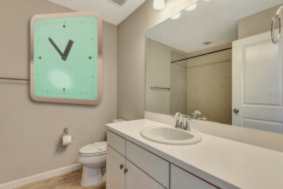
12:53
